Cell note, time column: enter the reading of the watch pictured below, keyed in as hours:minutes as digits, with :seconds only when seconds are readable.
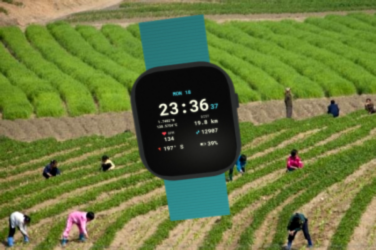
23:36
